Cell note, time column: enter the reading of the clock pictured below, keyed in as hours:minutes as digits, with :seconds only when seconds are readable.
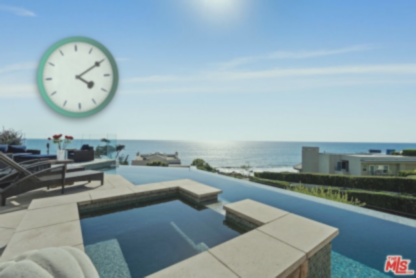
4:10
